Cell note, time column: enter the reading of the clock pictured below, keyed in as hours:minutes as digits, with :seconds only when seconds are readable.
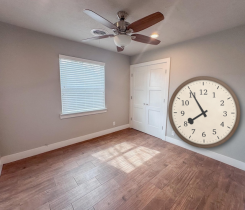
7:55
